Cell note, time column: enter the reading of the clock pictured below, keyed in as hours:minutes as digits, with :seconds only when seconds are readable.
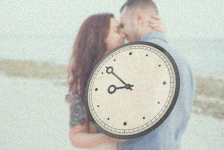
8:52
